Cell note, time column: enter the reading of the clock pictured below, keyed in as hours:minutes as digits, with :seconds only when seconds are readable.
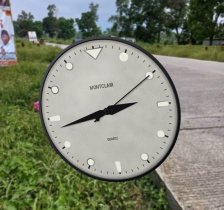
2:43:10
